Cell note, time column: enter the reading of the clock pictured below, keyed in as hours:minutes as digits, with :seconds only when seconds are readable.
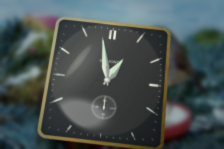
12:58
